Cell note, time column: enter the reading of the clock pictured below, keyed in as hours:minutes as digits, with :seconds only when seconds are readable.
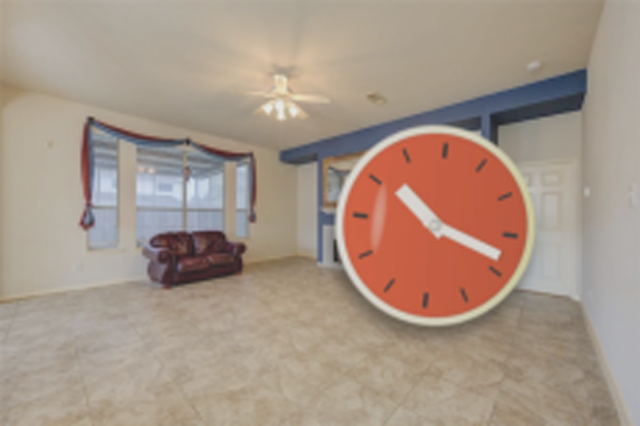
10:18
